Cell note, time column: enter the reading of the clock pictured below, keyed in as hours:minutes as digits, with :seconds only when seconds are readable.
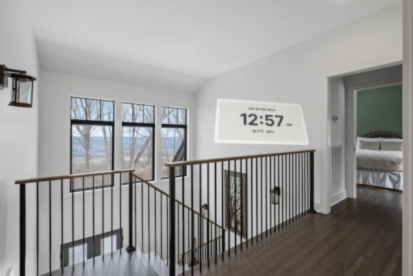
12:57
